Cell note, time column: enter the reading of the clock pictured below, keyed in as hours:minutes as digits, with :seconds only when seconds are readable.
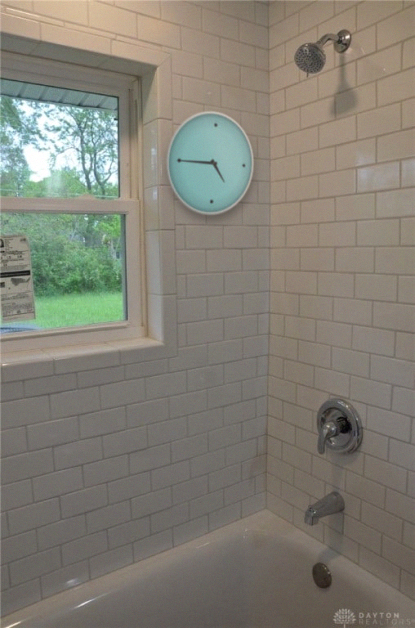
4:45
